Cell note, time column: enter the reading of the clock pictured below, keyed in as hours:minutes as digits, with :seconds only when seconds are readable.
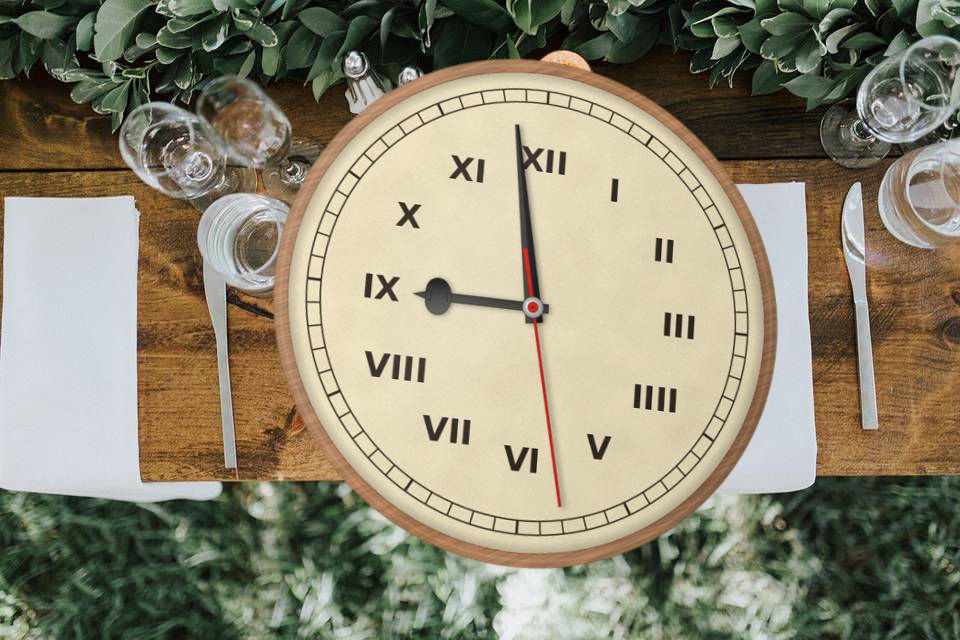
8:58:28
